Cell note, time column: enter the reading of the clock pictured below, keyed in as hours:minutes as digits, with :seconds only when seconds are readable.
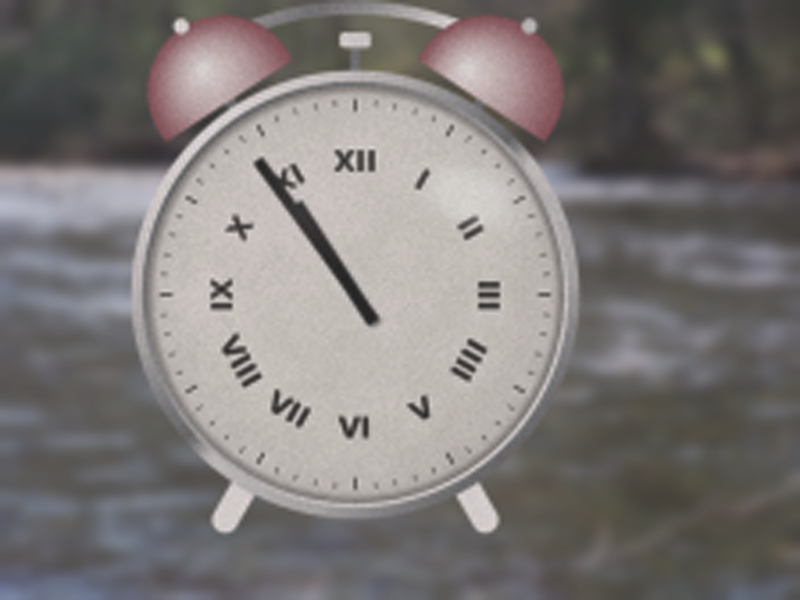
10:54
